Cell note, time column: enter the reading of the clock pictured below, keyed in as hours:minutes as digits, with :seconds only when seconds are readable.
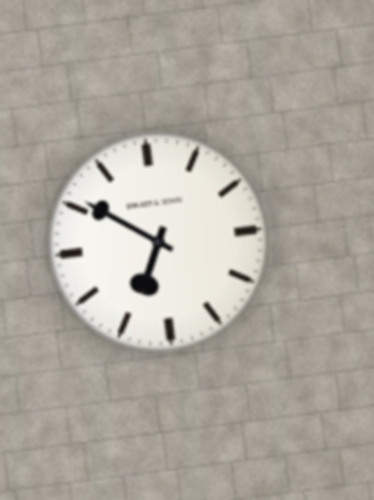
6:51
